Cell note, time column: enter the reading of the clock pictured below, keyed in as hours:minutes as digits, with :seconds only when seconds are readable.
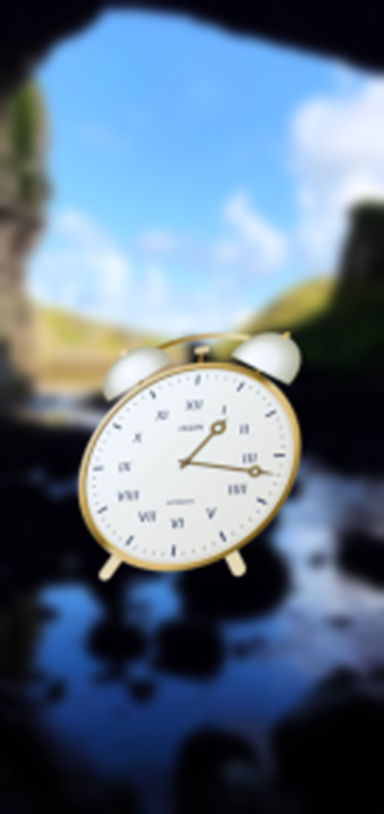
1:17
